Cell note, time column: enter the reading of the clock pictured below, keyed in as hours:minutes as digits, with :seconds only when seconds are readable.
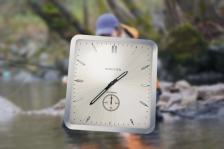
1:37
